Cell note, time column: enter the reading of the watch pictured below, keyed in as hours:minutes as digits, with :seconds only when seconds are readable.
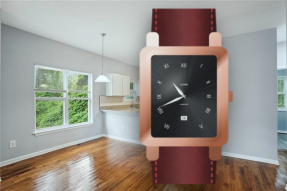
10:41
